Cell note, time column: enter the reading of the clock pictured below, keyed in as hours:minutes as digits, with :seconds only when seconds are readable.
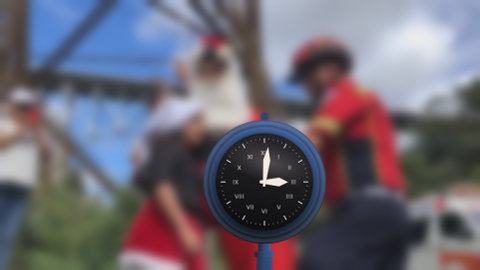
3:01
